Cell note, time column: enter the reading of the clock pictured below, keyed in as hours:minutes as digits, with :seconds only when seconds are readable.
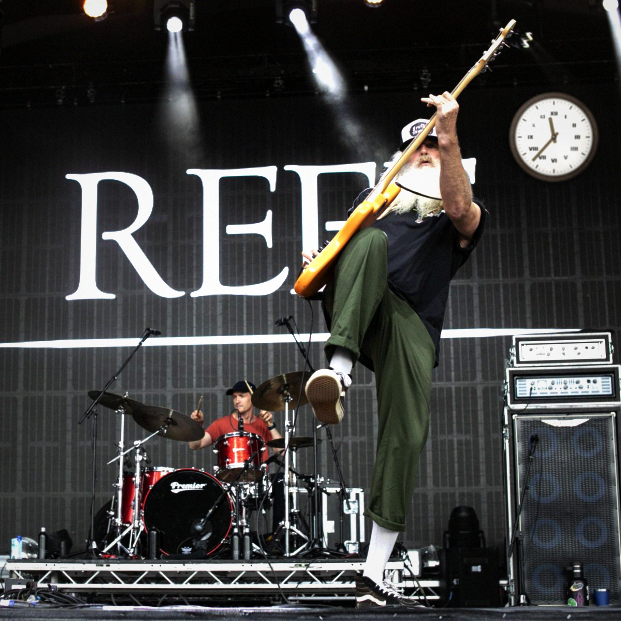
11:37
